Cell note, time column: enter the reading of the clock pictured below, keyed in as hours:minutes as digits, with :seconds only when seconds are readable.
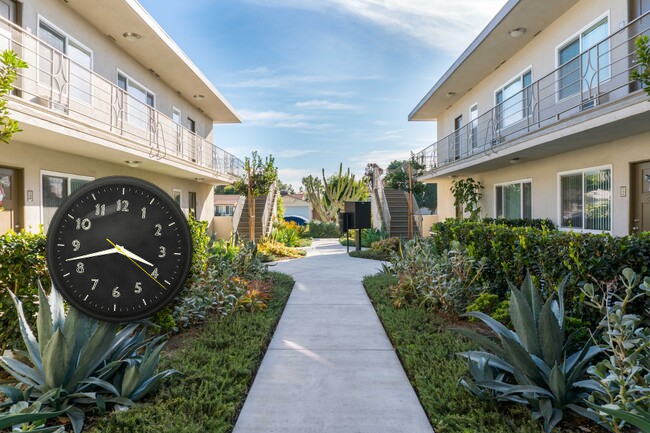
3:42:21
